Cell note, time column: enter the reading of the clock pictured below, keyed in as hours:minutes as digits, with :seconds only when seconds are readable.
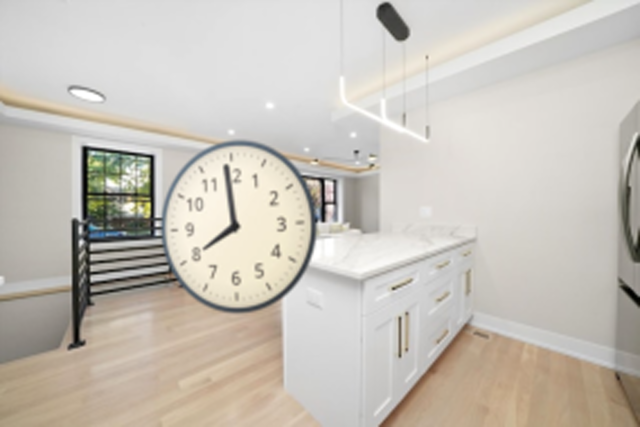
7:59
